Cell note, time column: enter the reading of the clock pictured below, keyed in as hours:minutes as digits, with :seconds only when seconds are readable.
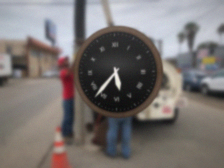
5:37
